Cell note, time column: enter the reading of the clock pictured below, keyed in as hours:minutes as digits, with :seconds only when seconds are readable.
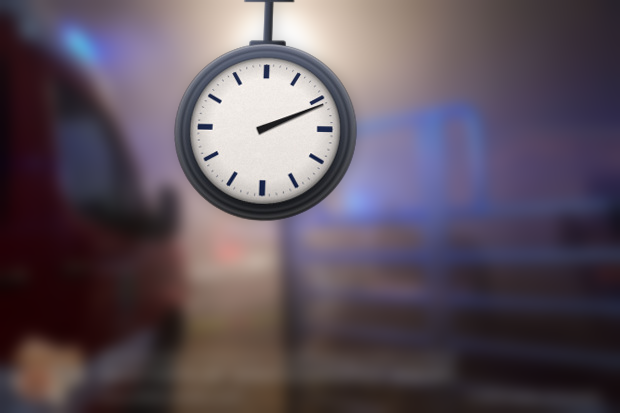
2:11
